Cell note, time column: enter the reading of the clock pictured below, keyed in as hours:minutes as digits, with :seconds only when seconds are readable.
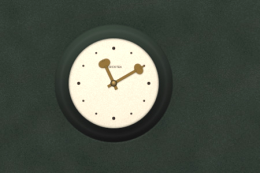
11:10
